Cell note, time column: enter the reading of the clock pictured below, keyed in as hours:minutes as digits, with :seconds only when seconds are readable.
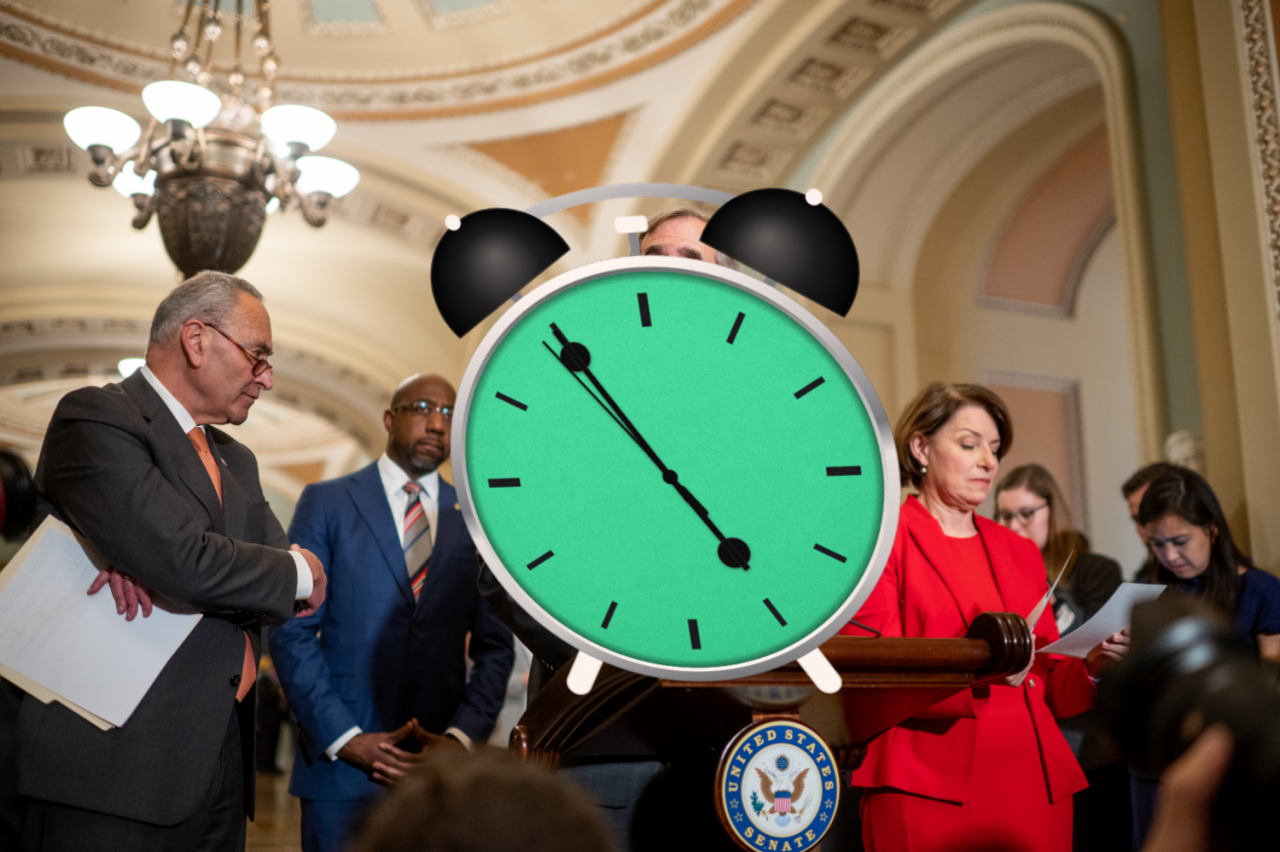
4:54:54
